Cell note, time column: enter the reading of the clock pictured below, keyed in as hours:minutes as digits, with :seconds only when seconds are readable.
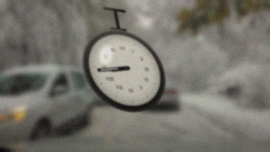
8:44
